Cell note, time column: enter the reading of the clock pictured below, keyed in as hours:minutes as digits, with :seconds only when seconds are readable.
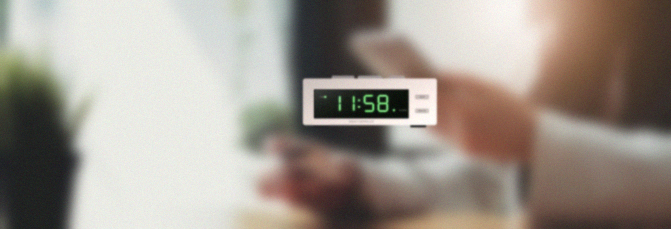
11:58
